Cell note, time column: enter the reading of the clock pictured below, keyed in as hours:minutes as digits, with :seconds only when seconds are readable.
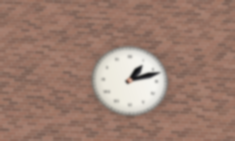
1:12
